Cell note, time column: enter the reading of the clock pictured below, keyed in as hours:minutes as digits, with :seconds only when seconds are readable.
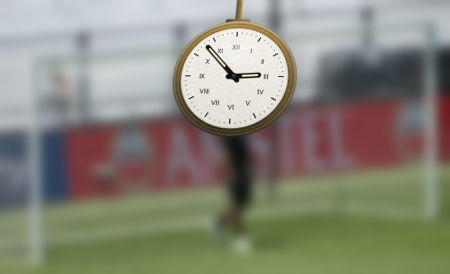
2:53
